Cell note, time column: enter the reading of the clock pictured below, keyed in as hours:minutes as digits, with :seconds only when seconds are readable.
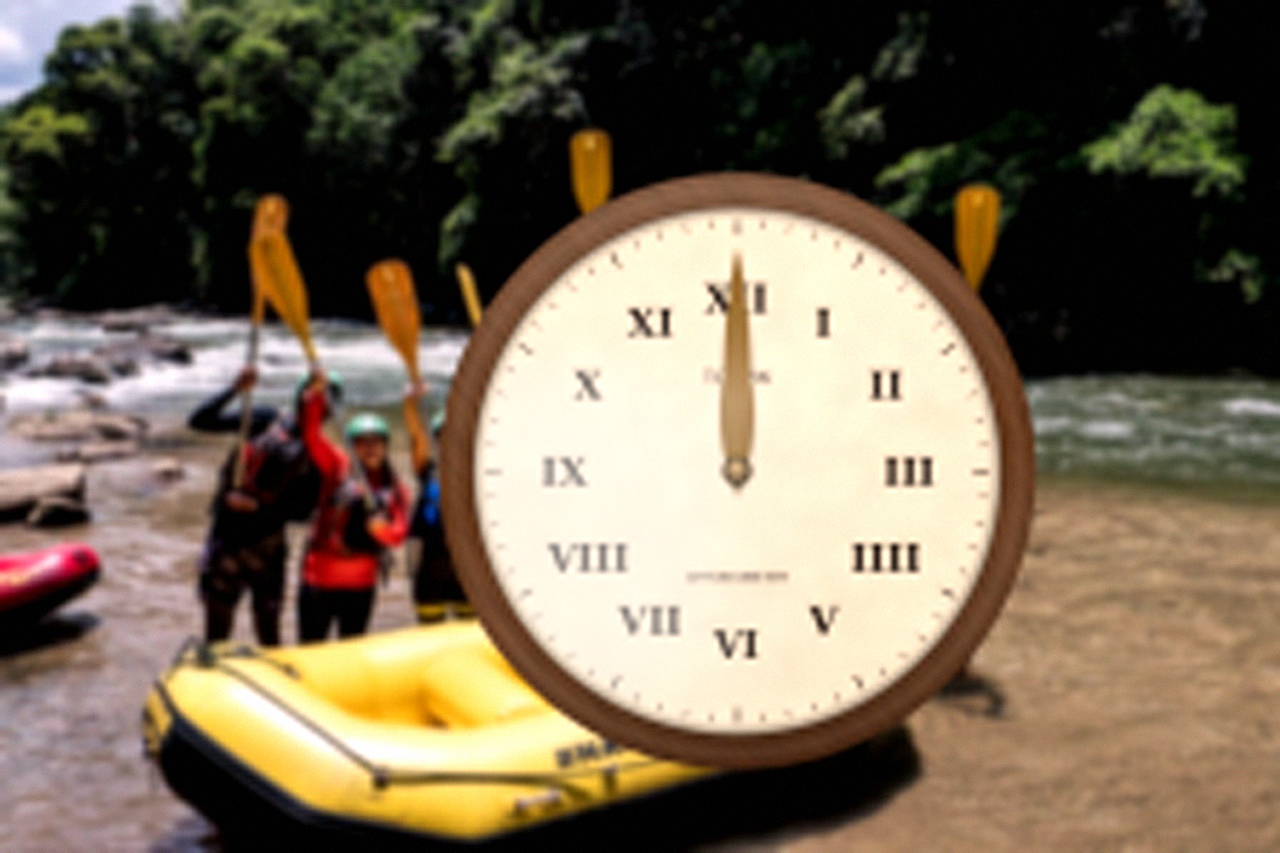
12:00
